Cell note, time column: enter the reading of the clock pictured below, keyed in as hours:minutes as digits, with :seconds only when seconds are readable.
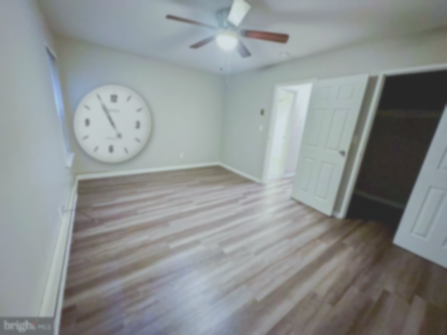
4:55
